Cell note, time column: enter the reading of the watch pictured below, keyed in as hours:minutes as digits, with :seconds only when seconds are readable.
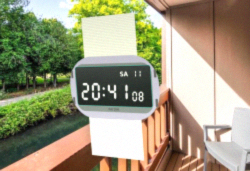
20:41
